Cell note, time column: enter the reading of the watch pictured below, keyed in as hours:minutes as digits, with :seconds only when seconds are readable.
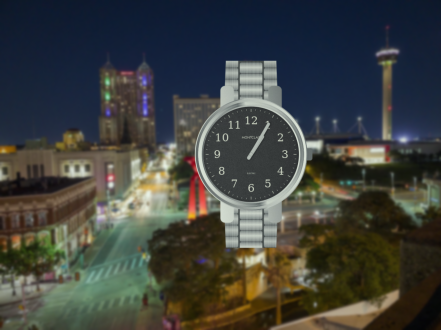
1:05
